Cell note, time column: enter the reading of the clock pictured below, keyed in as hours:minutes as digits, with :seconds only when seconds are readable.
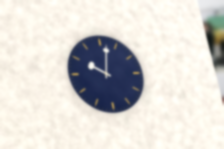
10:02
